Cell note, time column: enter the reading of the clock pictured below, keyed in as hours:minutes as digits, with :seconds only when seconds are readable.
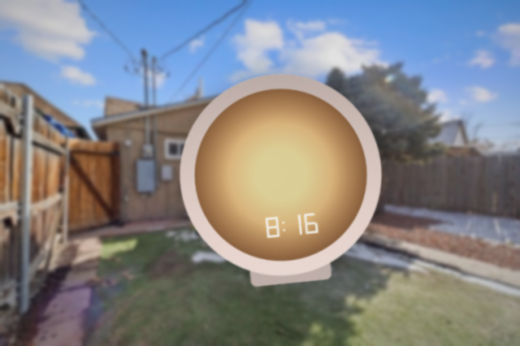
8:16
